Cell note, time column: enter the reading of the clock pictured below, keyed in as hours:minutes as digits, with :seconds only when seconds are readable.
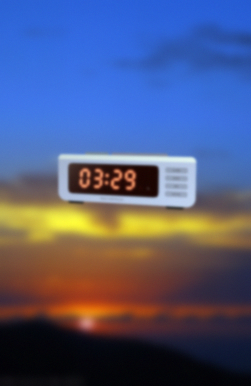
3:29
